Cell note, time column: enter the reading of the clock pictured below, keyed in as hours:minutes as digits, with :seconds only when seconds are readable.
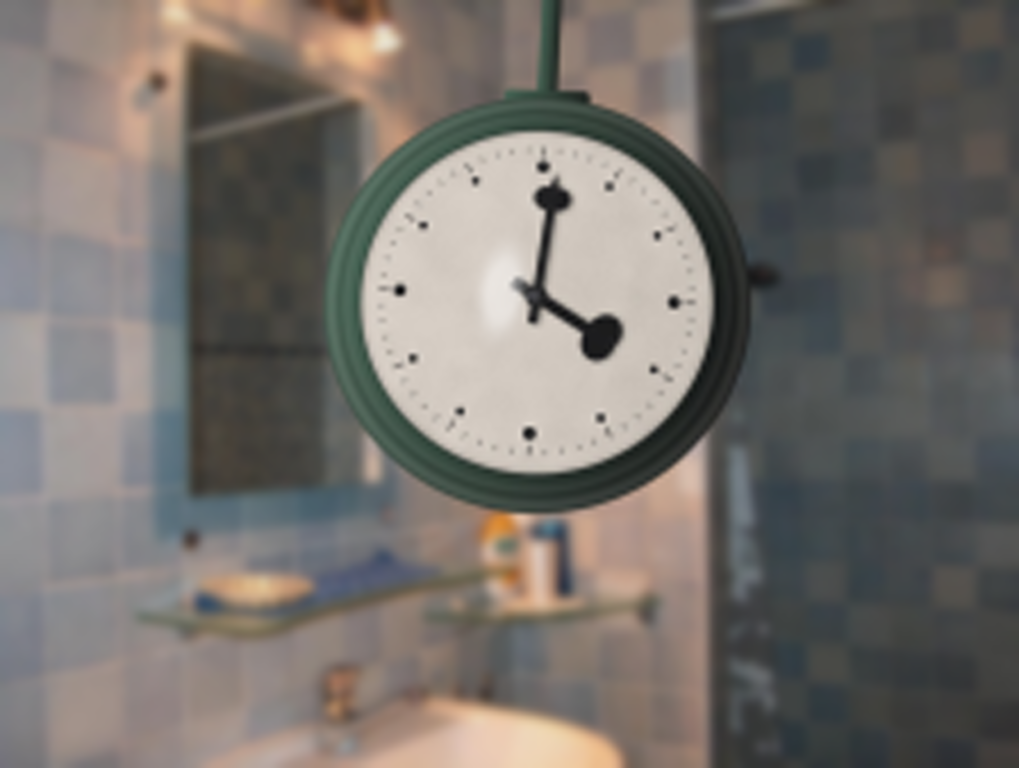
4:01
